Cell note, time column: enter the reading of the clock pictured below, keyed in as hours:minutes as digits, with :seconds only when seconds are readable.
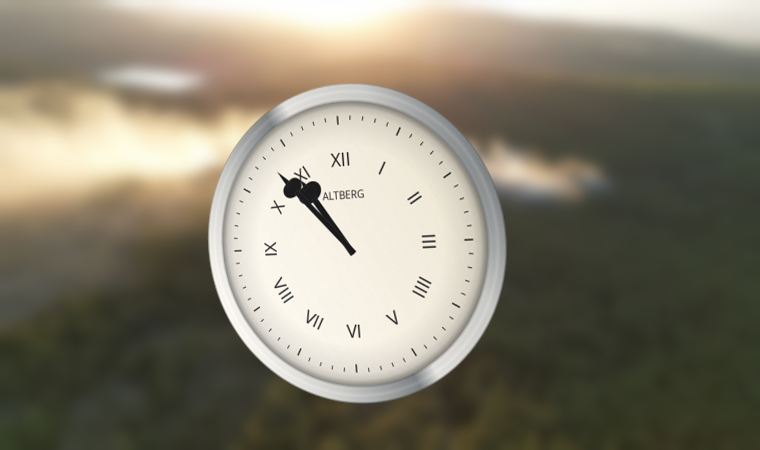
10:53
